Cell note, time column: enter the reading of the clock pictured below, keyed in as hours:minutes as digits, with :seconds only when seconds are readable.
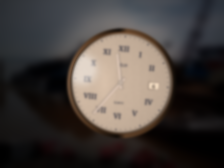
11:36
